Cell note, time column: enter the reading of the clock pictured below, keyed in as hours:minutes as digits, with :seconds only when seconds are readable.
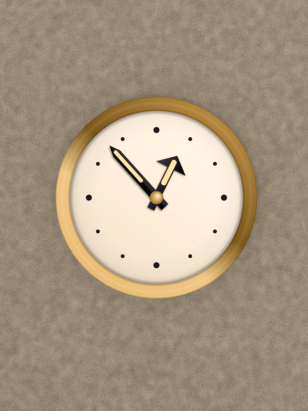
12:53
